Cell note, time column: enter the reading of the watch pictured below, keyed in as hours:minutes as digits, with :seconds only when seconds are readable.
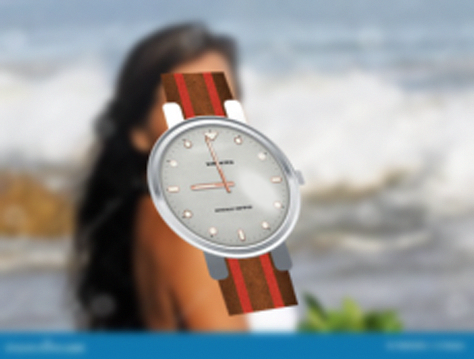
8:59
